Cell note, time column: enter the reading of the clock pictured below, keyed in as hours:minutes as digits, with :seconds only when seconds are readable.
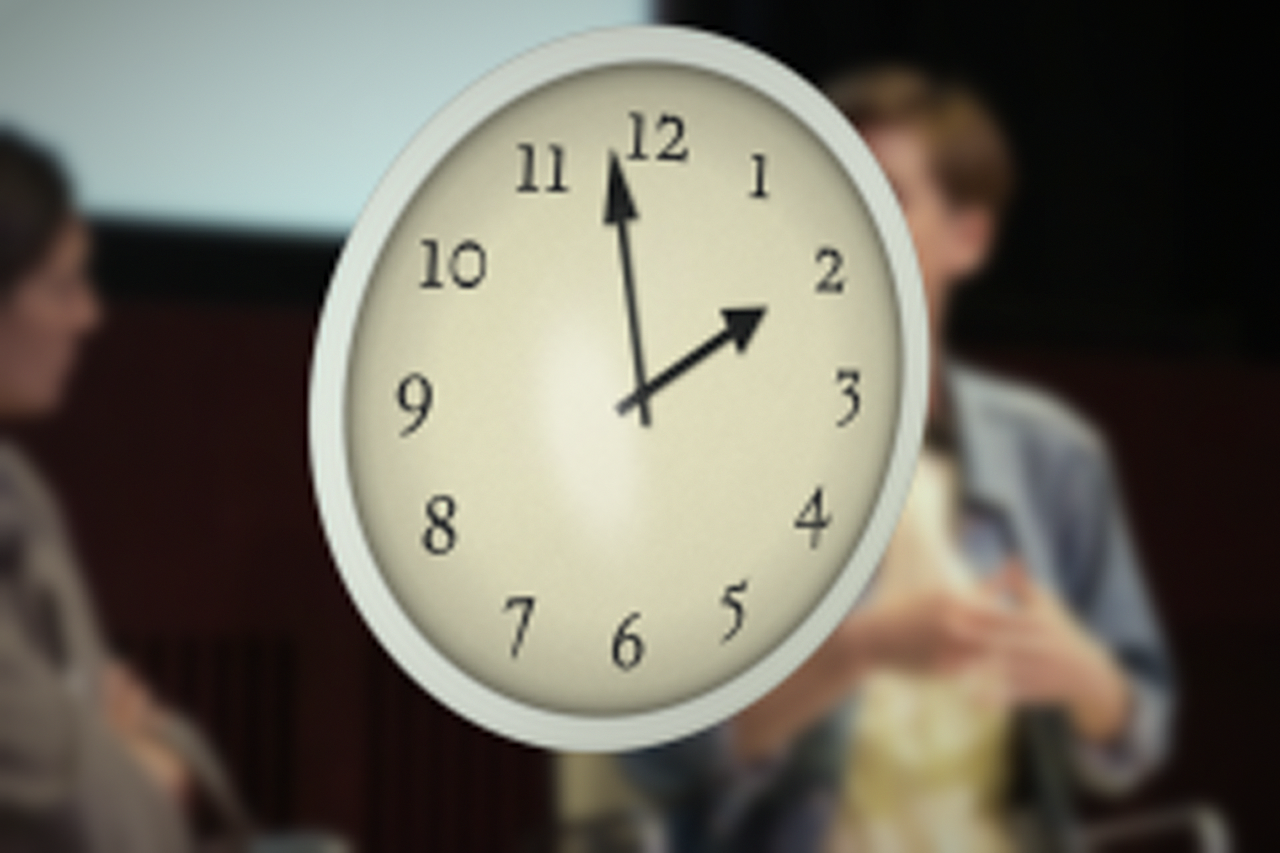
1:58
